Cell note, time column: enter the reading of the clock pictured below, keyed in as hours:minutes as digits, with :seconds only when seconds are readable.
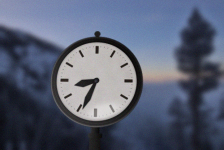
8:34
